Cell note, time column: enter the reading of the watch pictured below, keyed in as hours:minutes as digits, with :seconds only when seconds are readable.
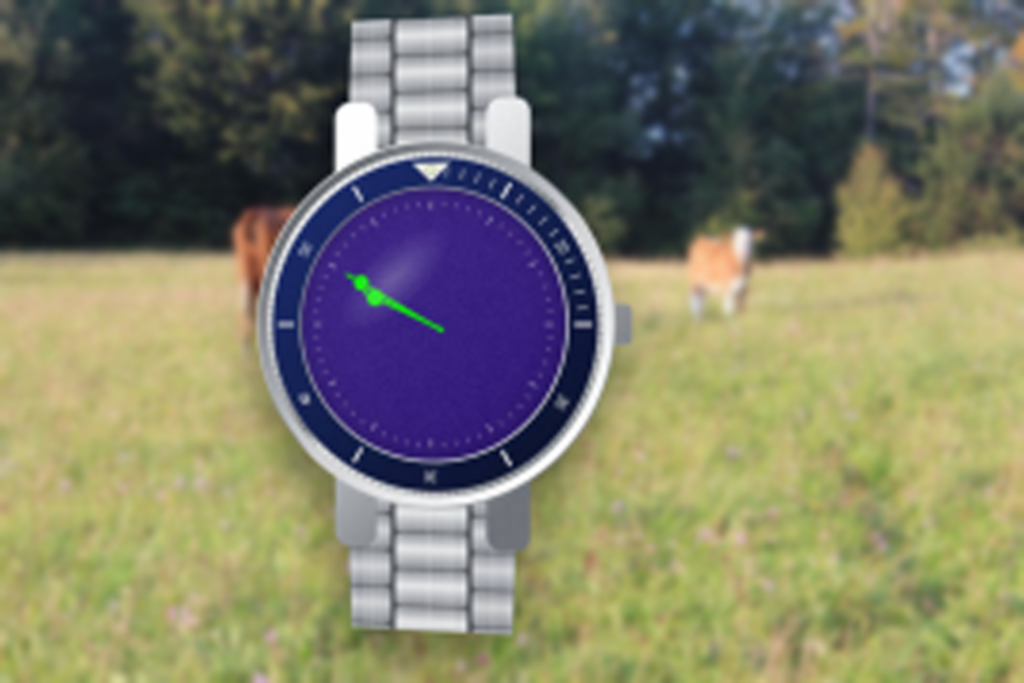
9:50
